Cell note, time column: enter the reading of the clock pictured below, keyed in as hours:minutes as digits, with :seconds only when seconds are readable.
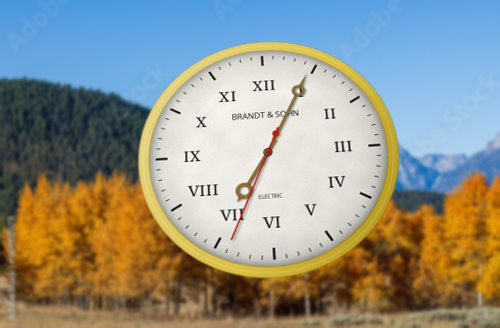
7:04:34
